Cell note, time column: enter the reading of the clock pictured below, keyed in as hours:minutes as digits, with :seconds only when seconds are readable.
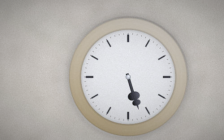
5:27
